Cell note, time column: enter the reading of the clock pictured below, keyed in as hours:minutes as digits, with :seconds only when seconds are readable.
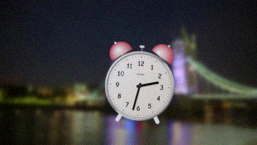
2:32
